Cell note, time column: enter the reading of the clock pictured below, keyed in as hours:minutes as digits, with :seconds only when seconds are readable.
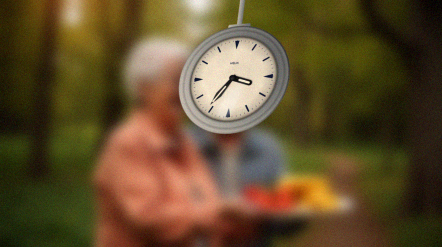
3:36
